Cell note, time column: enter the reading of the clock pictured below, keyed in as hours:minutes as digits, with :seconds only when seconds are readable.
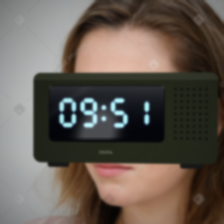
9:51
